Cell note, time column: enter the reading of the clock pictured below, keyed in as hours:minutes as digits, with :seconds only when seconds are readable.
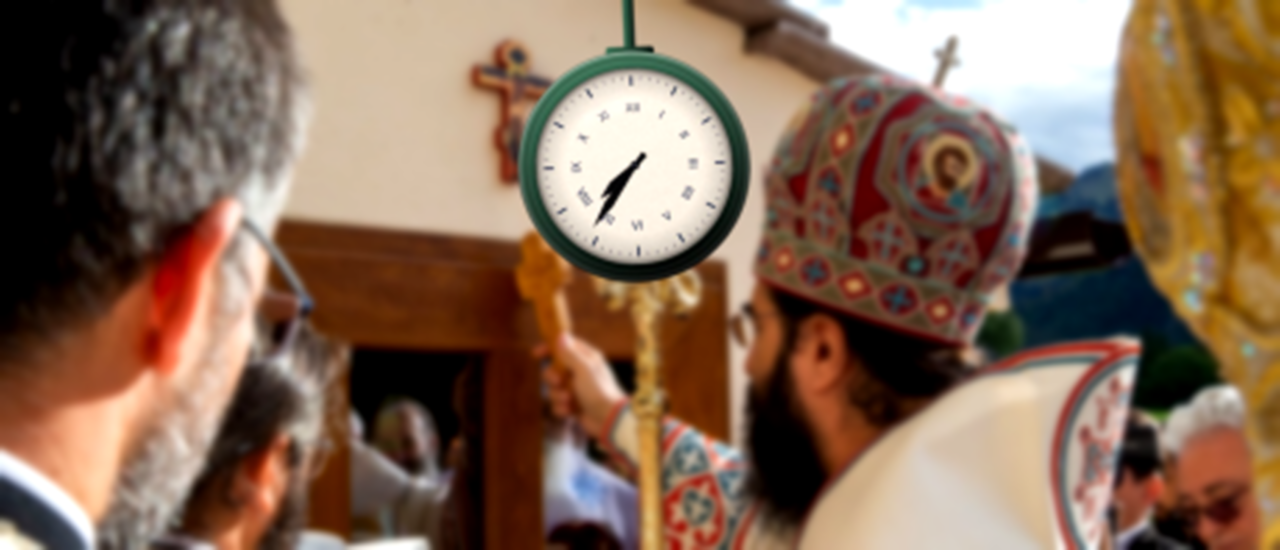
7:36
